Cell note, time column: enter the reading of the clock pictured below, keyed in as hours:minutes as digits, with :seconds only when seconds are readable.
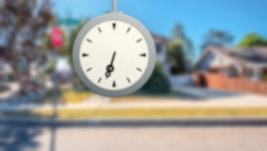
6:33
